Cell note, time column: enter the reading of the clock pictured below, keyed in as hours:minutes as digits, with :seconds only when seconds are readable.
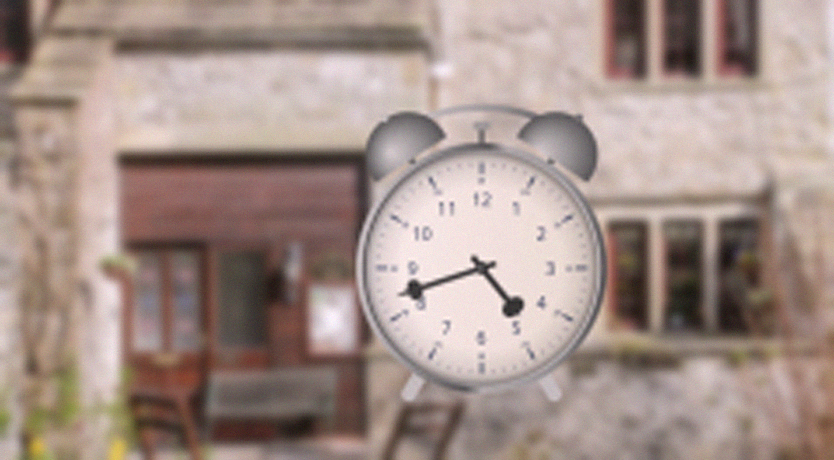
4:42
